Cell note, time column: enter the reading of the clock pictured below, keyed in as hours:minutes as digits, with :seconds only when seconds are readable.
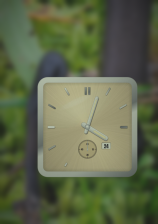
4:03
